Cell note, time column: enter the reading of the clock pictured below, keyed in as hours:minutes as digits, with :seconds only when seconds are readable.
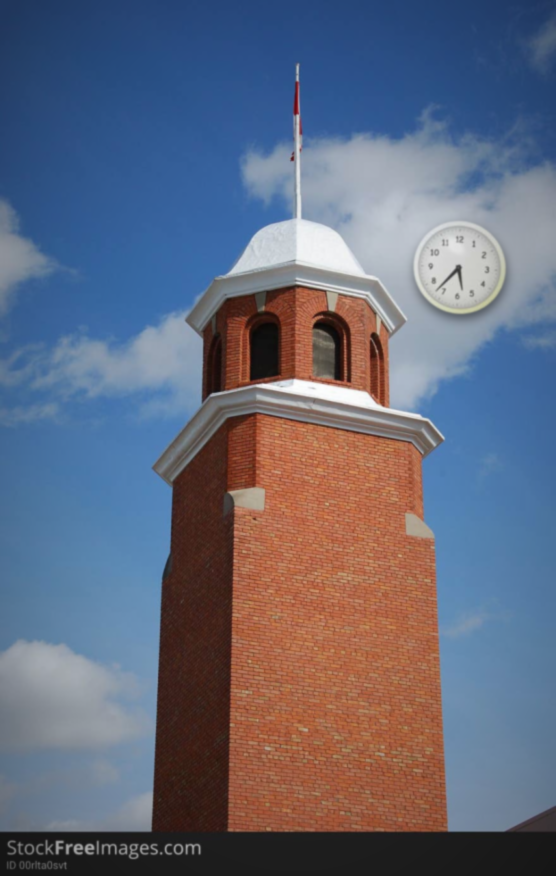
5:37
